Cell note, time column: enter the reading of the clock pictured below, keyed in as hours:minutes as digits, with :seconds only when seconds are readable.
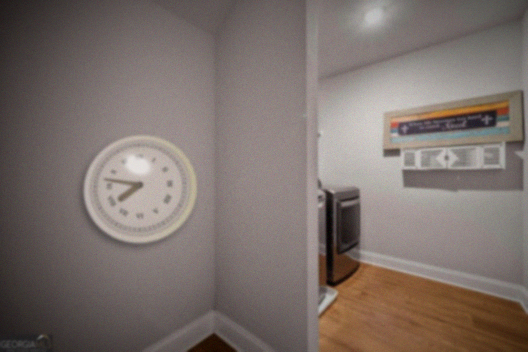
7:47
